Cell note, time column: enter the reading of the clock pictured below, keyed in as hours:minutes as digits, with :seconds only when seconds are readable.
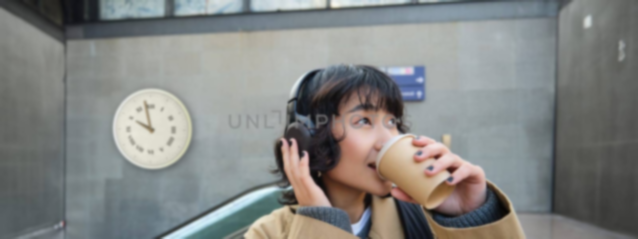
9:58
